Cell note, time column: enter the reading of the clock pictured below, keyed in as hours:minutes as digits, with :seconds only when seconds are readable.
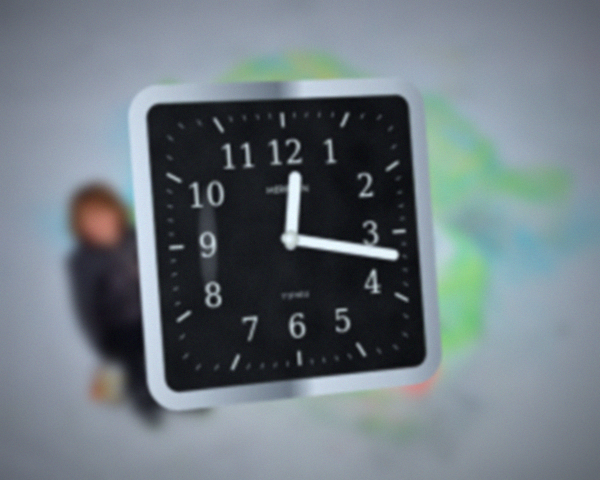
12:17
